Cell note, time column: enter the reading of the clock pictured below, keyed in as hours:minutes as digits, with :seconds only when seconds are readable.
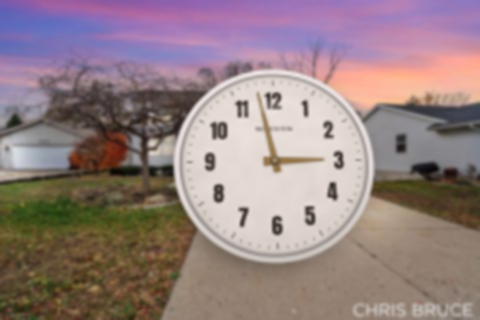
2:58
